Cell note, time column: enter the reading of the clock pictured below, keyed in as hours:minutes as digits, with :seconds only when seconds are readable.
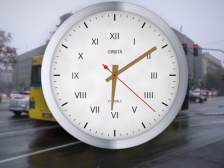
6:09:22
